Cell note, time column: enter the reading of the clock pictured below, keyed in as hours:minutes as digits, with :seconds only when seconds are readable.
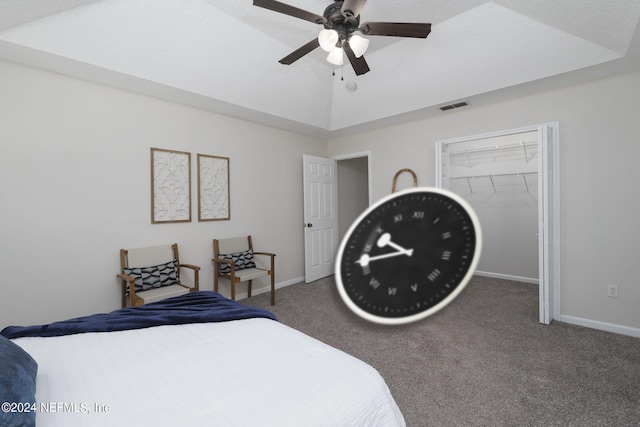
9:42
